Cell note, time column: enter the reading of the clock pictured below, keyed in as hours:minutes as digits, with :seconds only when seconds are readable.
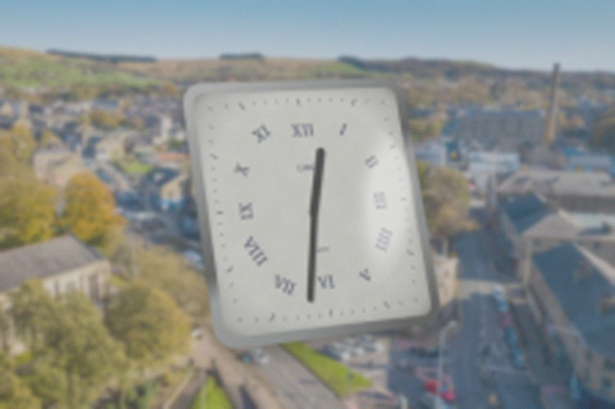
12:32
